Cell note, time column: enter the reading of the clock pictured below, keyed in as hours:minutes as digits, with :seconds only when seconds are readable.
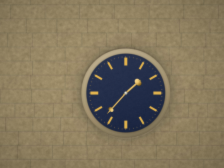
1:37
